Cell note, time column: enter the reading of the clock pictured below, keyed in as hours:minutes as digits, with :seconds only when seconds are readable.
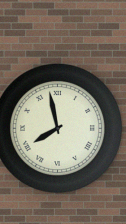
7:58
